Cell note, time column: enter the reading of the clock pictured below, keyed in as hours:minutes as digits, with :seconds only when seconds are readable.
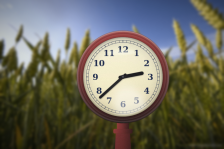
2:38
